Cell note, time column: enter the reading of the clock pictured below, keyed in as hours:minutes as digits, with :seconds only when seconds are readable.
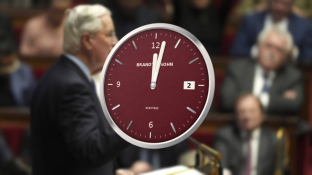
12:02
